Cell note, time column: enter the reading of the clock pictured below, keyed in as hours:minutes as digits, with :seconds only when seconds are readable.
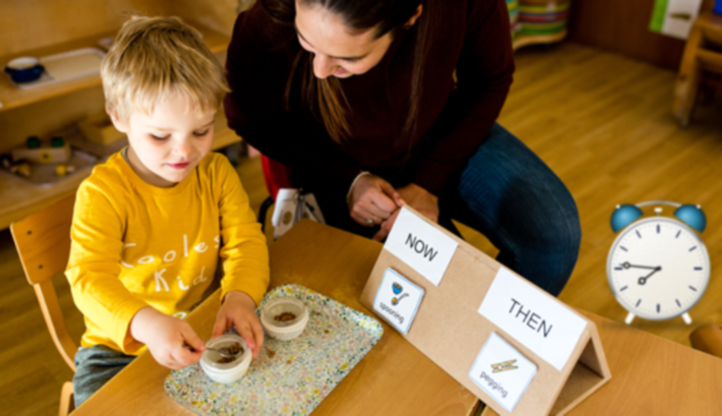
7:46
